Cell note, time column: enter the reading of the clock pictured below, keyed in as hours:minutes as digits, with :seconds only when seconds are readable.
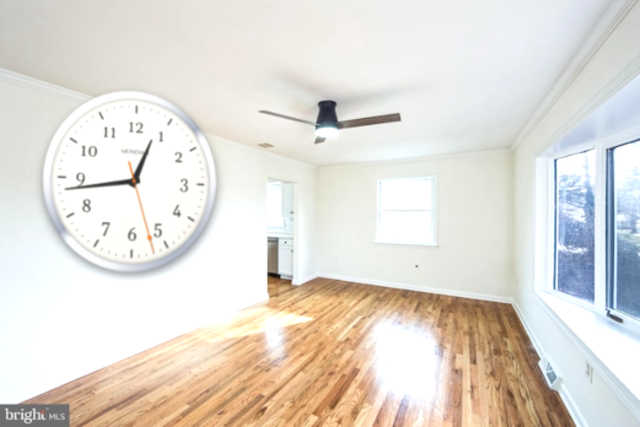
12:43:27
